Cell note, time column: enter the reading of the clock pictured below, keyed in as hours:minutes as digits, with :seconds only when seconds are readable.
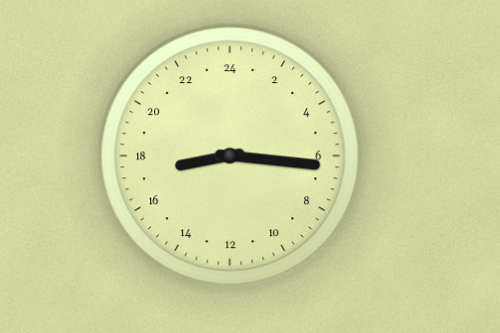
17:16
